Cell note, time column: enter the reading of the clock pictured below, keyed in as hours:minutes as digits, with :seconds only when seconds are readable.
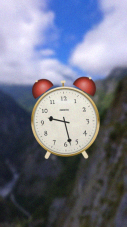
9:28
